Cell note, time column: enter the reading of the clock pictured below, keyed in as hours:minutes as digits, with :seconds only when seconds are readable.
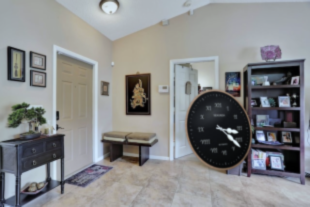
3:22
